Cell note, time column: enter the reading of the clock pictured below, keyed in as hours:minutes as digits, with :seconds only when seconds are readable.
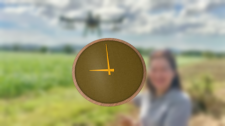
8:59
